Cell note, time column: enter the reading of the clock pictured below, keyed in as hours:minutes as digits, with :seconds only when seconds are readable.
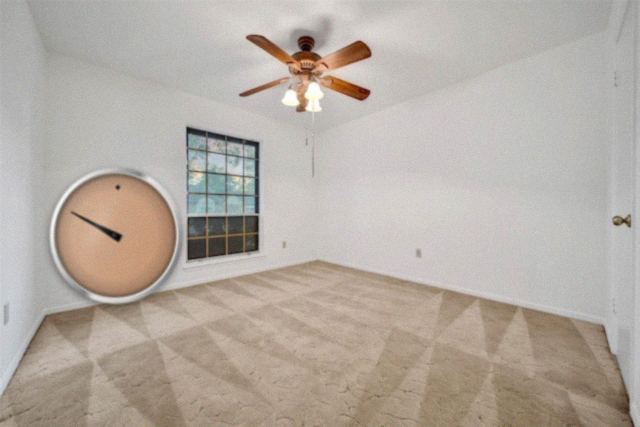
9:49
